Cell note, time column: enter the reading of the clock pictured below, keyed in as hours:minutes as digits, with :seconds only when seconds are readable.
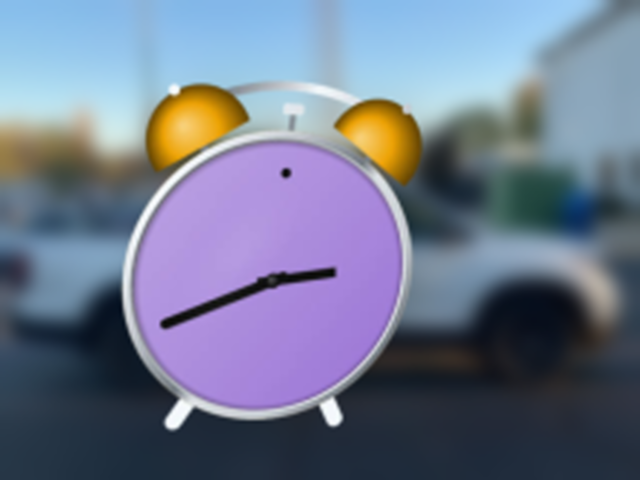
2:41
